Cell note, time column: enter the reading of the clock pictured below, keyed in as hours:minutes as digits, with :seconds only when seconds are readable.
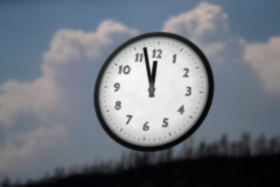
11:57
